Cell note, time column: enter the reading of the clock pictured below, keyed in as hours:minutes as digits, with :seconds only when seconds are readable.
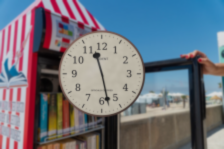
11:28
